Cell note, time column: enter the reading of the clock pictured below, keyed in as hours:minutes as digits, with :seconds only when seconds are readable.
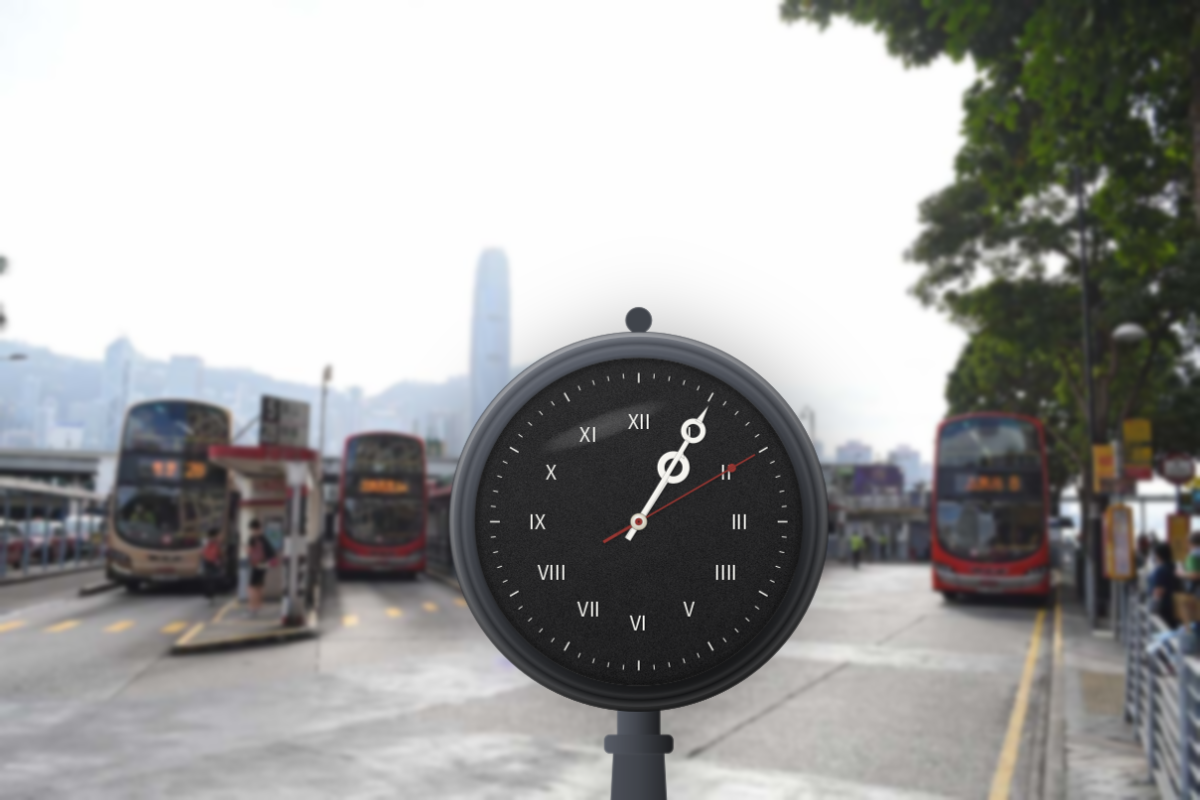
1:05:10
